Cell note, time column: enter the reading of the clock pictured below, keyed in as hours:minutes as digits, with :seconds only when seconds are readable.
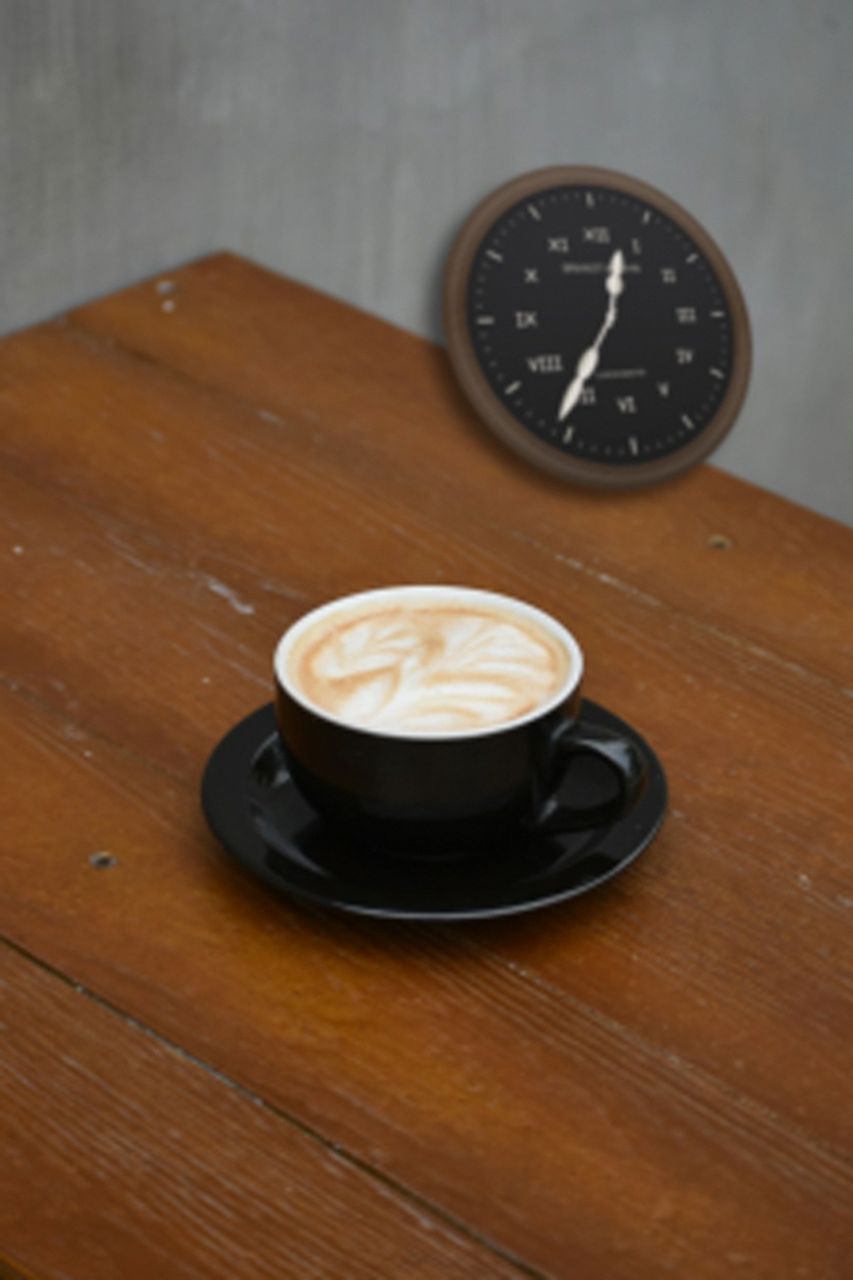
12:36
